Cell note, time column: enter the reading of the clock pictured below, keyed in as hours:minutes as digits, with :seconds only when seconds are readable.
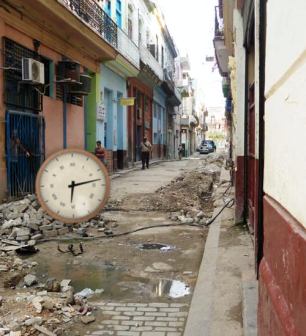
6:13
